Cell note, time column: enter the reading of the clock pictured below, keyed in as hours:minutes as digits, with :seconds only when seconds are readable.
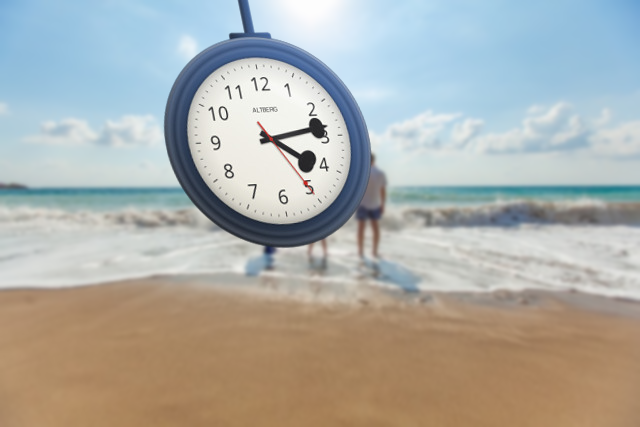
4:13:25
